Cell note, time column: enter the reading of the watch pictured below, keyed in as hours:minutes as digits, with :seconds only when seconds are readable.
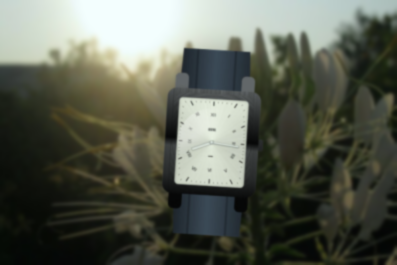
8:16
